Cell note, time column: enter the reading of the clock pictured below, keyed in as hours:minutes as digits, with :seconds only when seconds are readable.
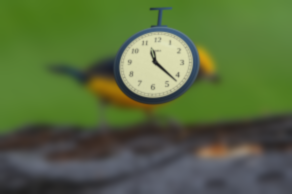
11:22
